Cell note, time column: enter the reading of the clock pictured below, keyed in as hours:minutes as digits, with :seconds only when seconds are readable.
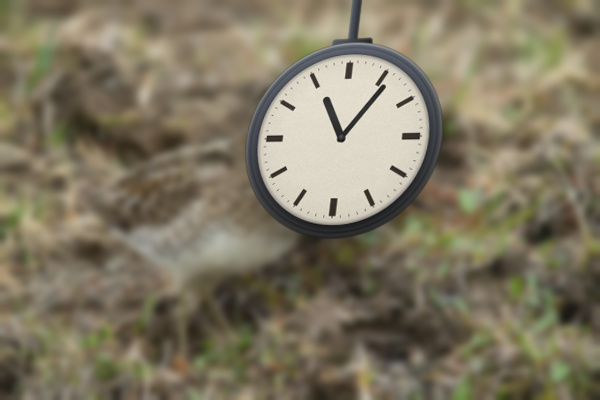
11:06
